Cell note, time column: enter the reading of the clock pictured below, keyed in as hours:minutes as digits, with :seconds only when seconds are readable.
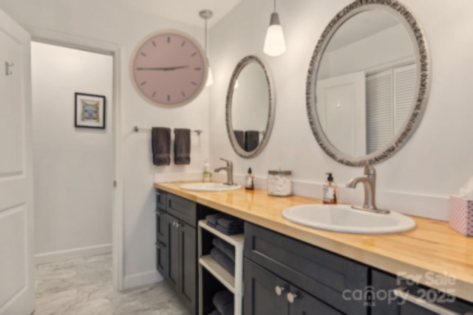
2:45
